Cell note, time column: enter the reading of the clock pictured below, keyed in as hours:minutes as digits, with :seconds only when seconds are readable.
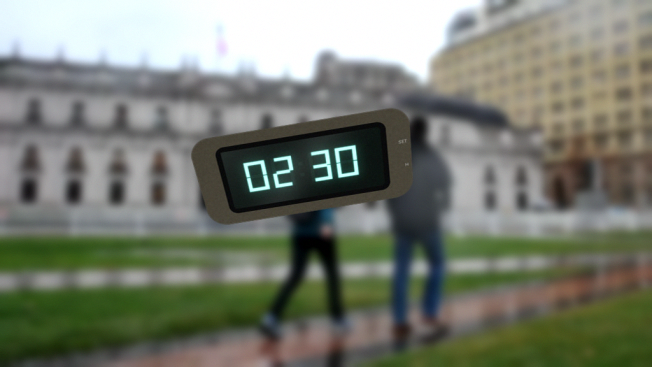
2:30
